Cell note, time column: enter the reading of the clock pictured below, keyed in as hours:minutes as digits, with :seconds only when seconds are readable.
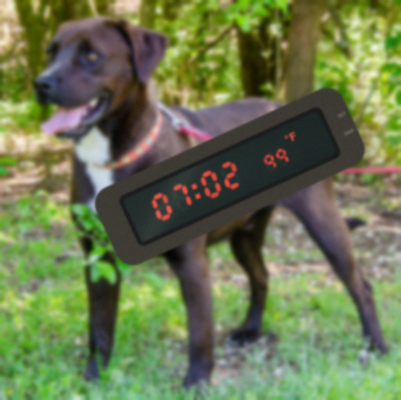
7:02
